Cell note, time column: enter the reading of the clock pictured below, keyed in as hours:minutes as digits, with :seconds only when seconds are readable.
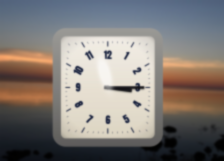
3:15
